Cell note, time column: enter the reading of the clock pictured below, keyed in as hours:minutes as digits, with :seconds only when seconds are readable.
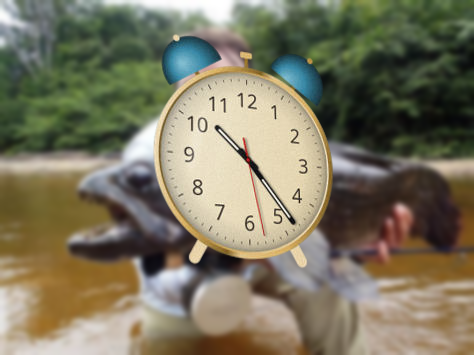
10:23:28
